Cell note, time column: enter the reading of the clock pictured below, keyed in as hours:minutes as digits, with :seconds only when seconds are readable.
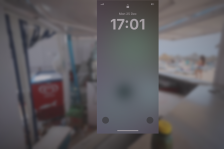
17:01
